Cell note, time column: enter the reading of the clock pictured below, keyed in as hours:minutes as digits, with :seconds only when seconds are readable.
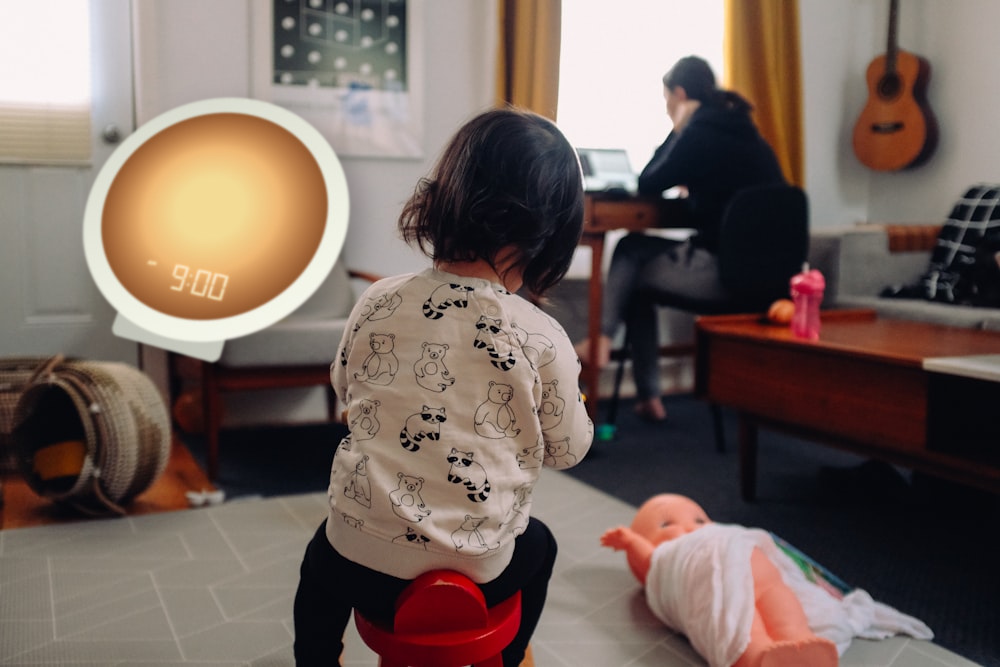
9:00
